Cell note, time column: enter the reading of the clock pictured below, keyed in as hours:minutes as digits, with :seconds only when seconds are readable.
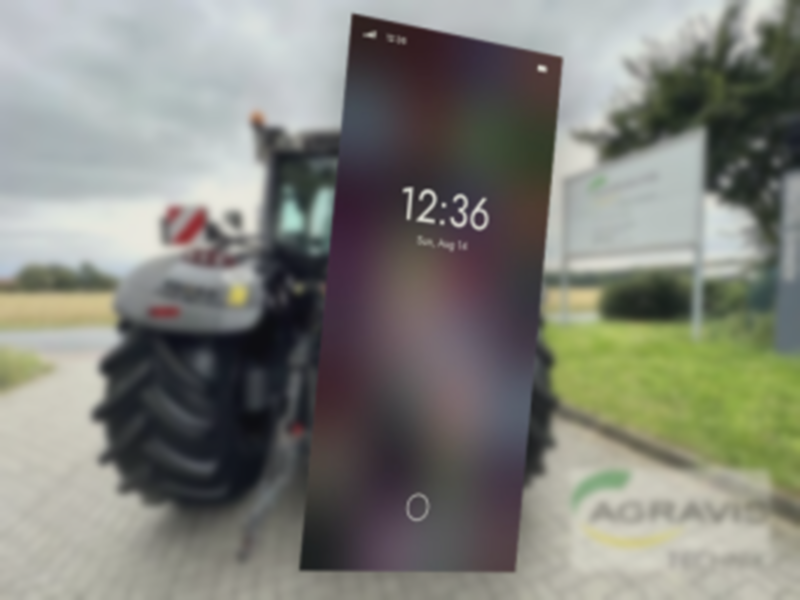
12:36
